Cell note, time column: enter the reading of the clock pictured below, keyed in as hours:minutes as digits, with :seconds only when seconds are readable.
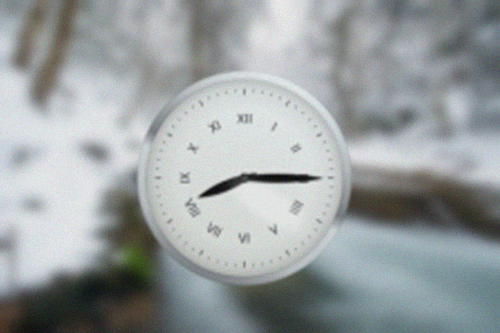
8:15
